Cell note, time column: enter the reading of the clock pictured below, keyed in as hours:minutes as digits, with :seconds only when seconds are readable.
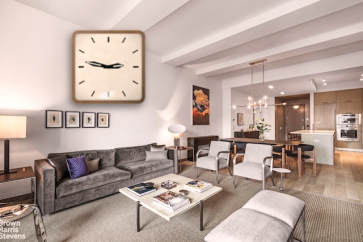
2:47
